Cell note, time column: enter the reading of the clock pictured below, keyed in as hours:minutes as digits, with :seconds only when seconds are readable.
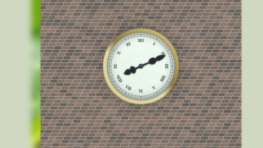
8:11
